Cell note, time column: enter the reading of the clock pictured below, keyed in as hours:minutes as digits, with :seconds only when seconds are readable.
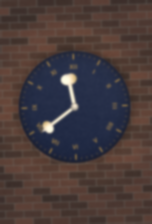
11:39
